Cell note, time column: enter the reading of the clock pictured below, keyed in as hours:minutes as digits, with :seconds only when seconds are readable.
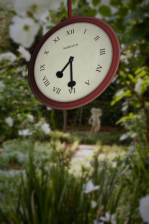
7:30
